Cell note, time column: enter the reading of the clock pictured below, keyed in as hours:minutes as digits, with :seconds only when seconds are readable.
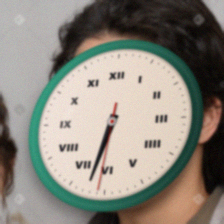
6:32:31
